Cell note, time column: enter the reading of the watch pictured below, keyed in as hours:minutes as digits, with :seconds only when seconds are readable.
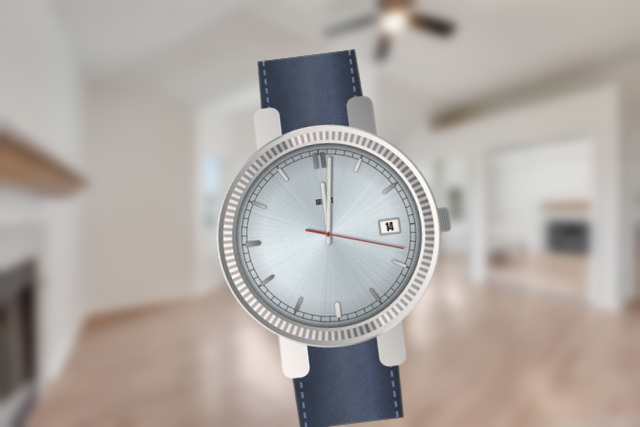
12:01:18
